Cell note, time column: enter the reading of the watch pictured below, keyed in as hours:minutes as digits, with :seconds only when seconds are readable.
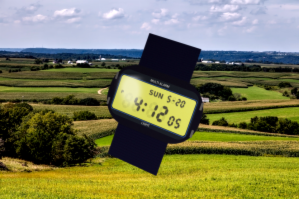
4:12:05
